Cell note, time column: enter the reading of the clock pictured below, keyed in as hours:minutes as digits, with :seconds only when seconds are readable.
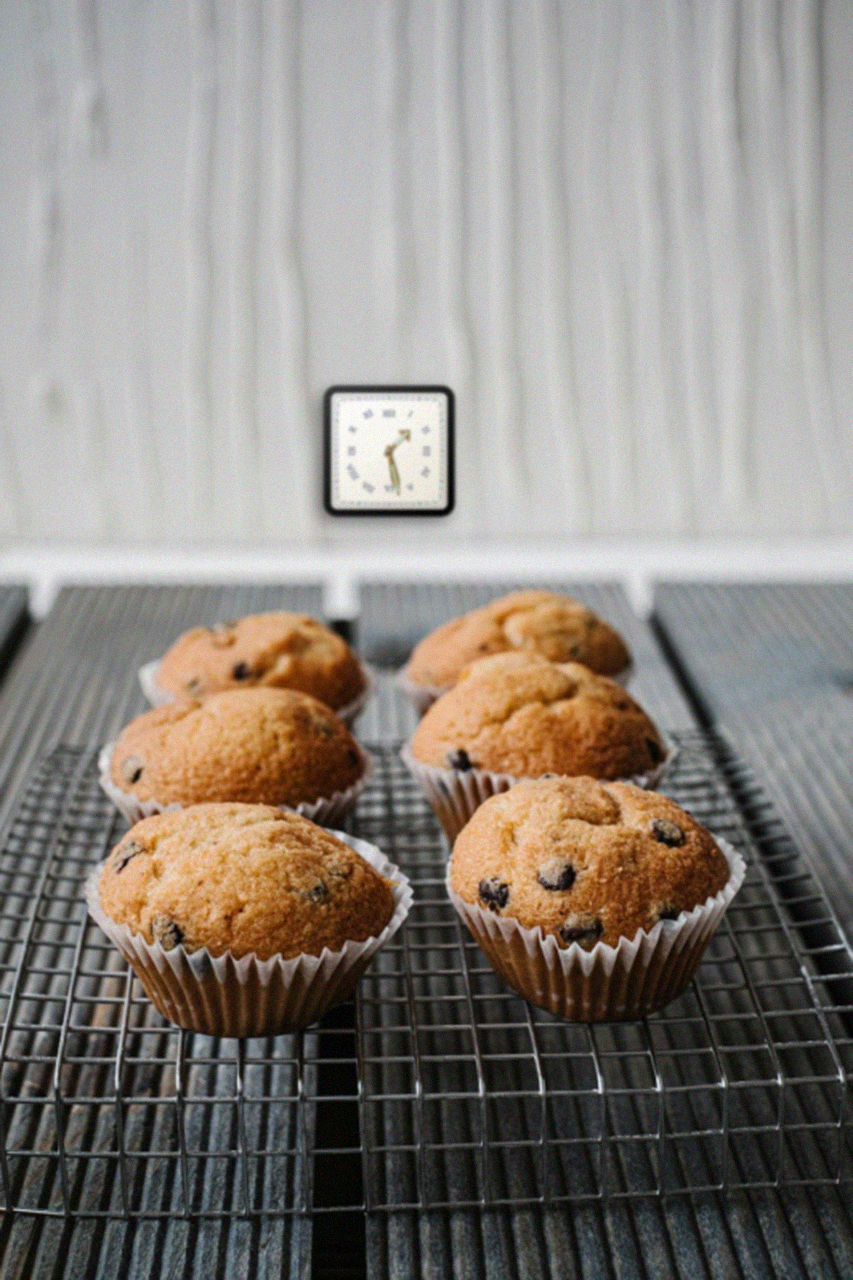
1:28
